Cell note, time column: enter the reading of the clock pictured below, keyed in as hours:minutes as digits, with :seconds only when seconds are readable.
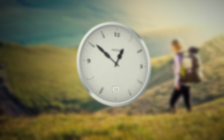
12:51
